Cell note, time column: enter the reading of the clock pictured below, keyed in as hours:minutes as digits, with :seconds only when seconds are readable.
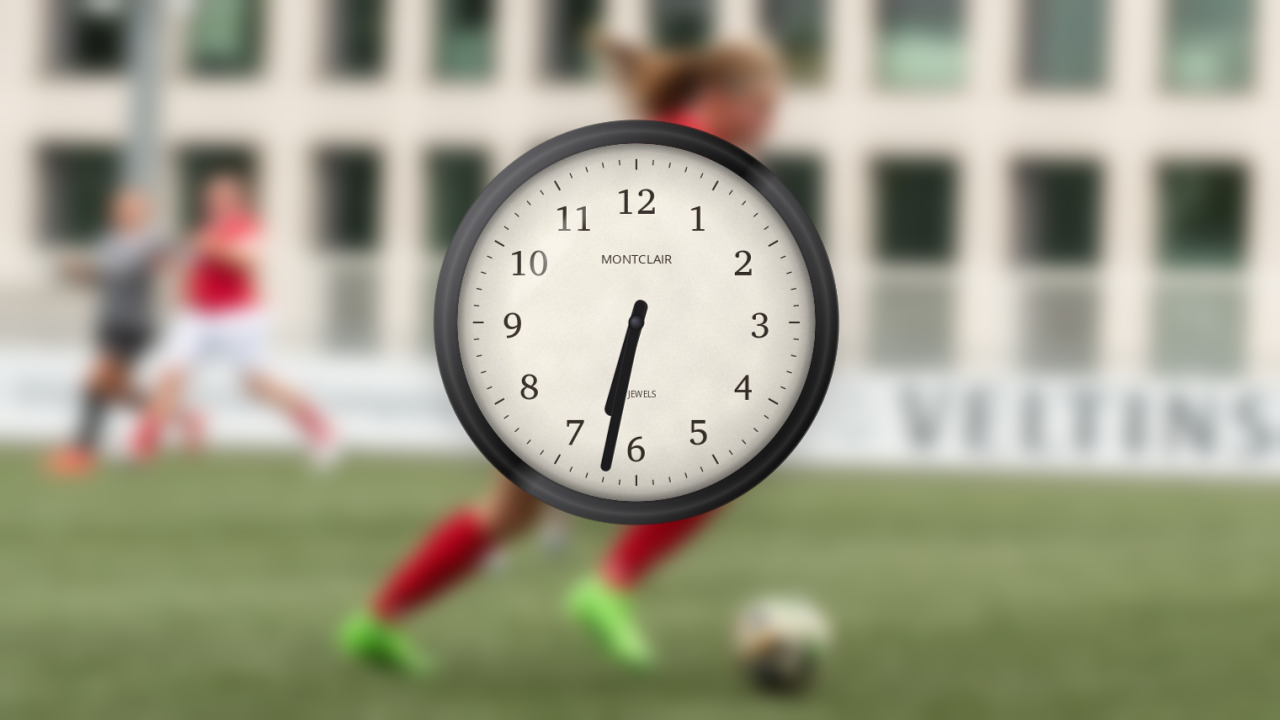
6:32
